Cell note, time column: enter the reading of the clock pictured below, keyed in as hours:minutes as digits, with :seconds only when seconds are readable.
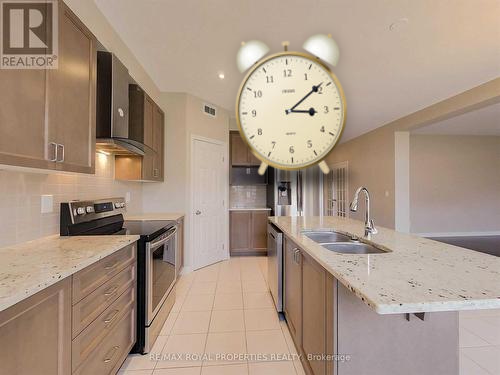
3:09
